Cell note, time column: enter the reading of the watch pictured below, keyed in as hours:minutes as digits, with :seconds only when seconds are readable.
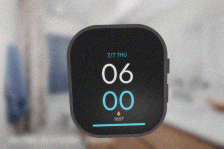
6:00
